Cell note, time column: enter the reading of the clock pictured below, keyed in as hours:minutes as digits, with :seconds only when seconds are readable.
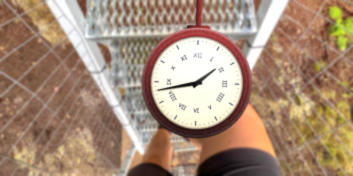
1:43
